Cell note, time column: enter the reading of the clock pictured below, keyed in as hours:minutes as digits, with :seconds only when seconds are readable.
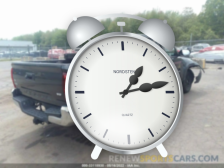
1:13
